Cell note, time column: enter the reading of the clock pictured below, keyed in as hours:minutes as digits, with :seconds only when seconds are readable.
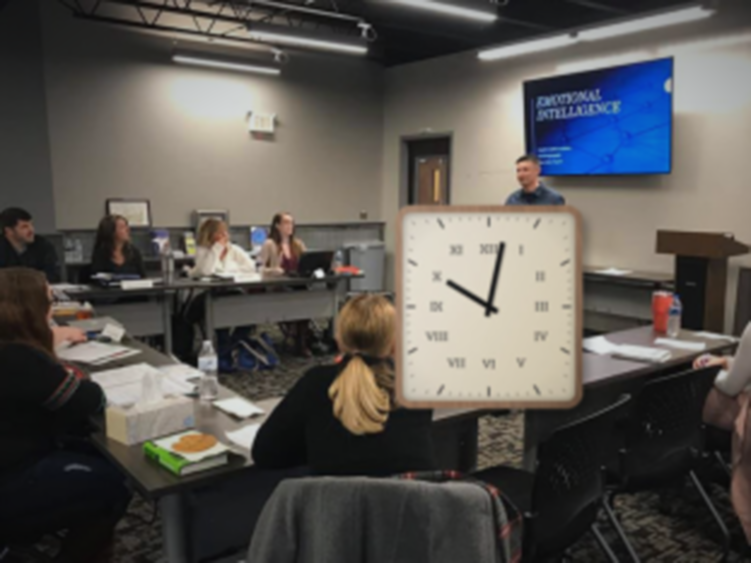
10:02
